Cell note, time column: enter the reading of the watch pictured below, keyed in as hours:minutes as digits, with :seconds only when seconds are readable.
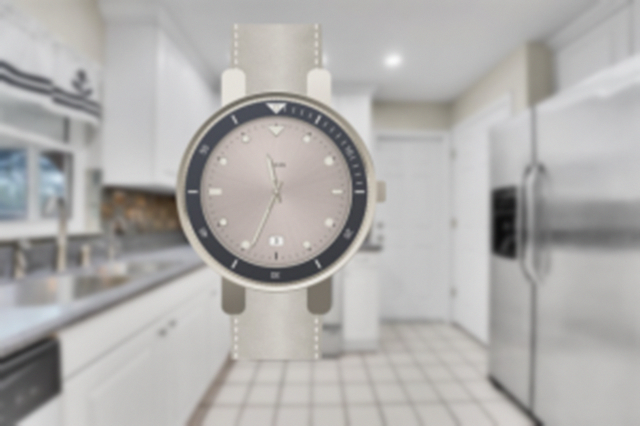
11:34
